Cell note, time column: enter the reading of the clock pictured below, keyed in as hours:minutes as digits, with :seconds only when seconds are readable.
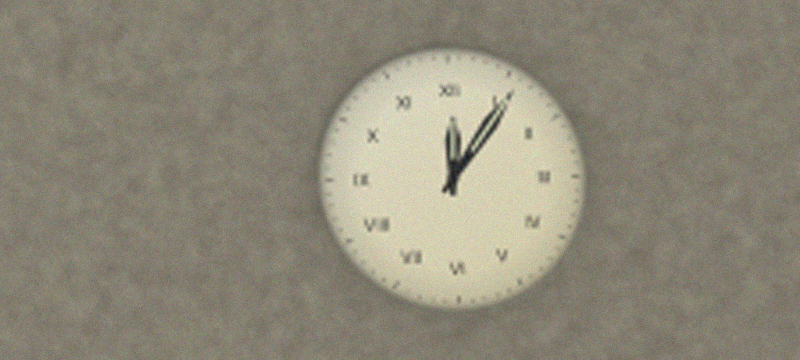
12:06
